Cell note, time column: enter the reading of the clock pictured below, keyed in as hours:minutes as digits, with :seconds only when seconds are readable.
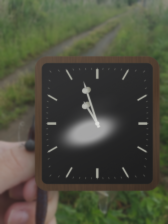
10:57
